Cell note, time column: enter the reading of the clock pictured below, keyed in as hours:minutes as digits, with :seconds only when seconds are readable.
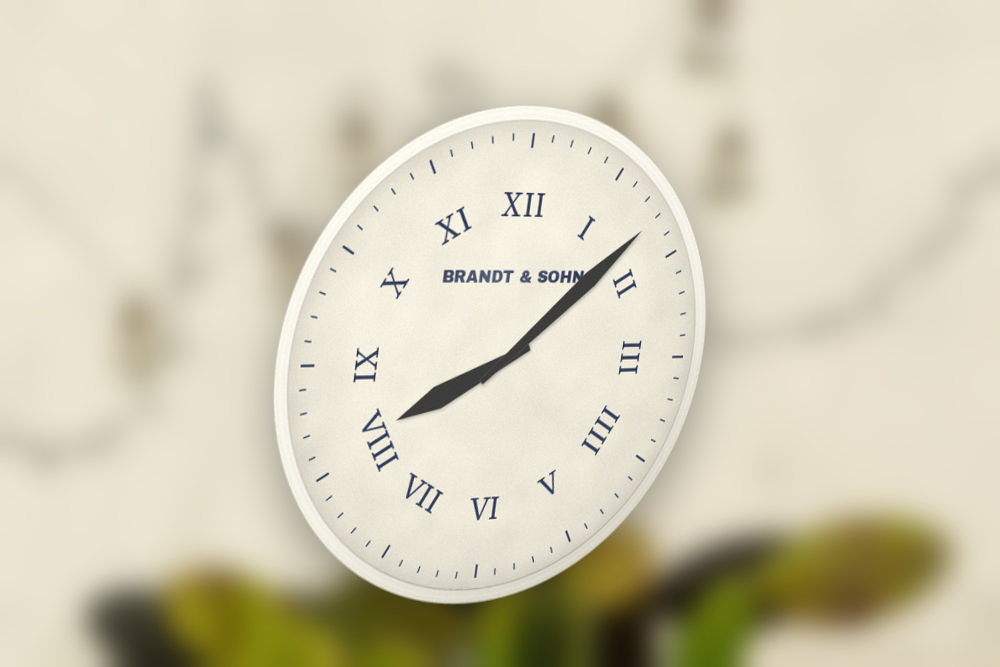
8:08
